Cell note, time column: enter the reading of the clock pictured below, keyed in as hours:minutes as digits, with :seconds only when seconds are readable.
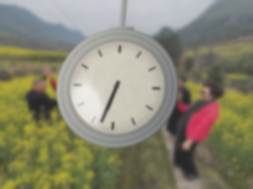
6:33
